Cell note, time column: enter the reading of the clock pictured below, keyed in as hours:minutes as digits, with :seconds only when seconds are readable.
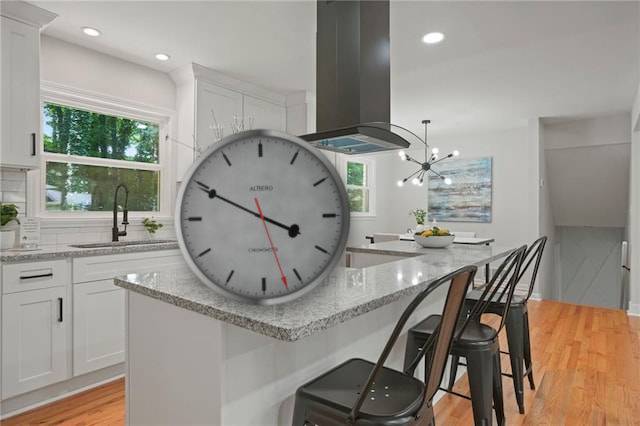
3:49:27
